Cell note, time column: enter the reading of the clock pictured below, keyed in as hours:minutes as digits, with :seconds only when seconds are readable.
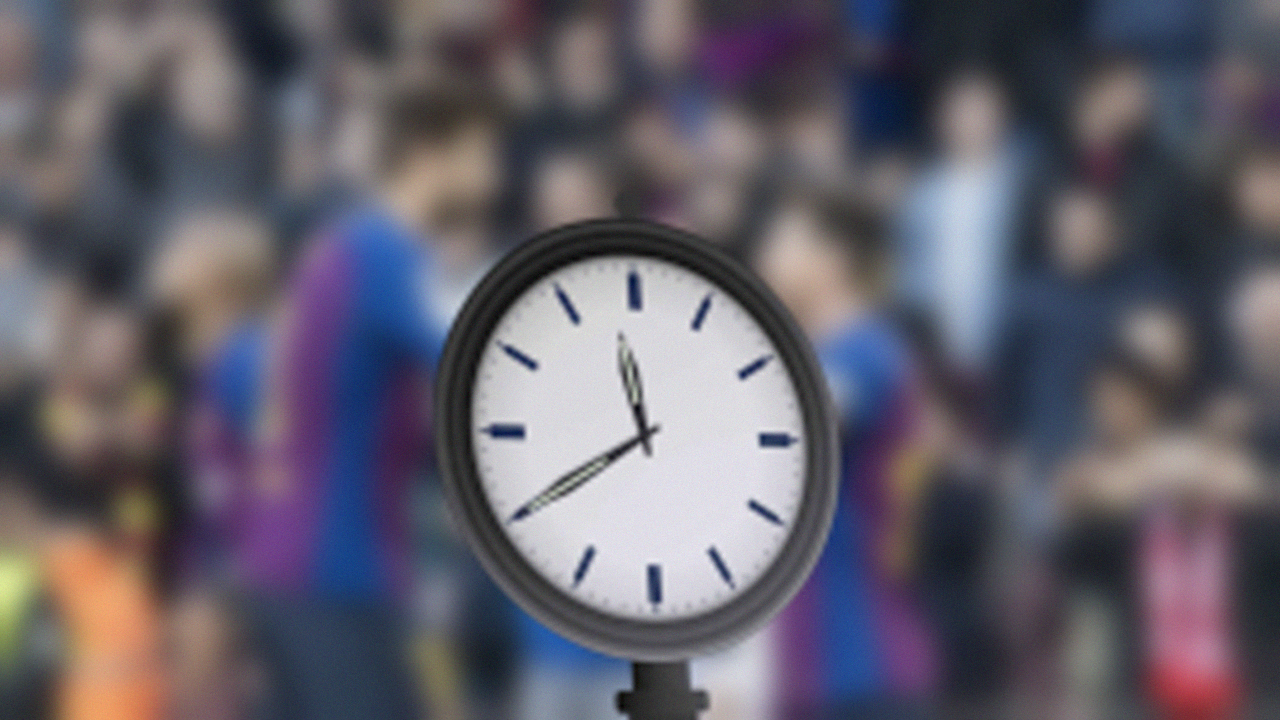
11:40
